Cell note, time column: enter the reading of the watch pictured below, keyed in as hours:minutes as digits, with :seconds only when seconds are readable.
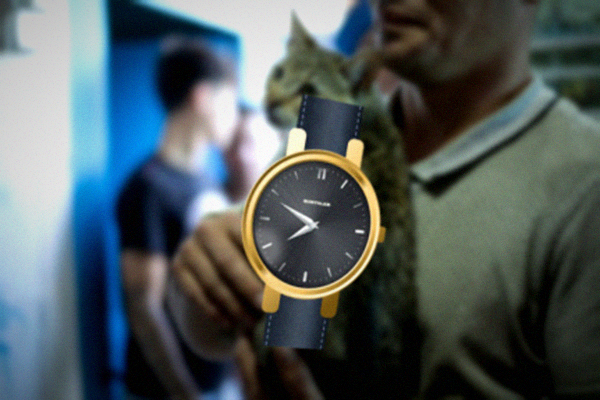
7:49
